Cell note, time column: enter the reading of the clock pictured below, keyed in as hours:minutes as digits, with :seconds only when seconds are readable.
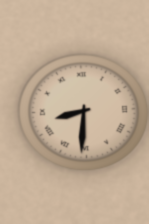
8:31
